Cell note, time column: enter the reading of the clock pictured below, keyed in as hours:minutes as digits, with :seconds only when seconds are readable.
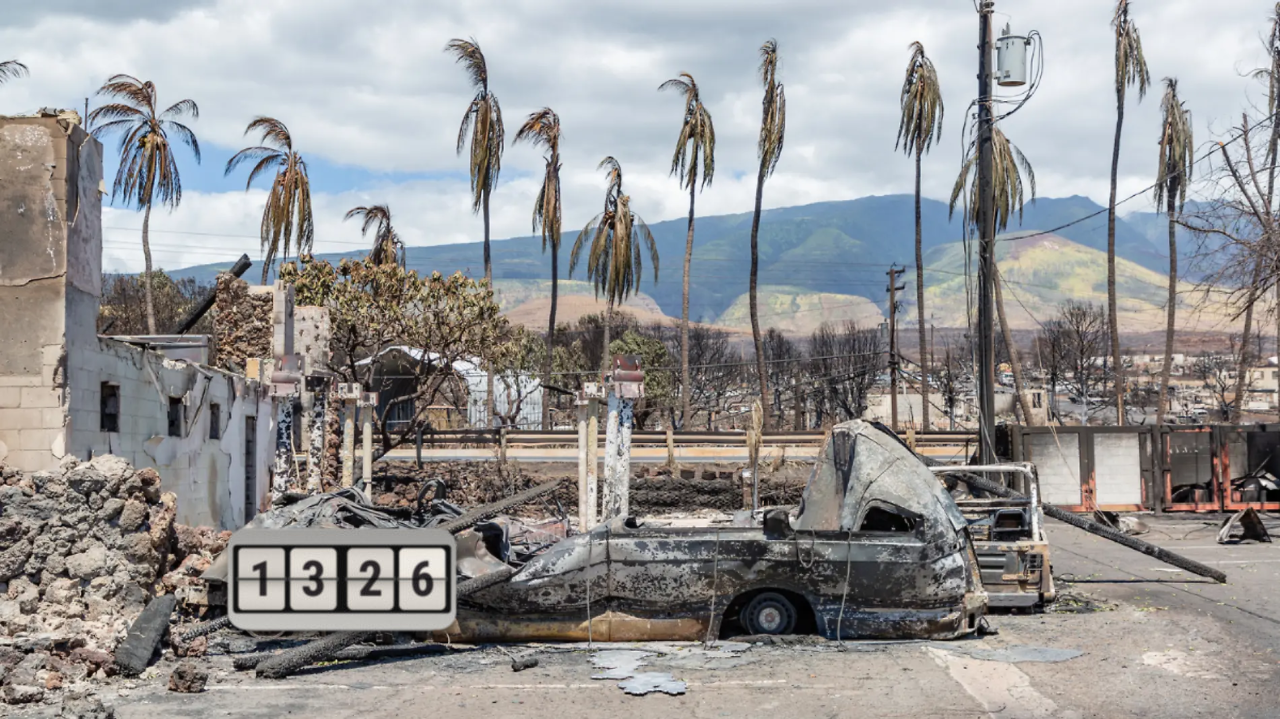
13:26
